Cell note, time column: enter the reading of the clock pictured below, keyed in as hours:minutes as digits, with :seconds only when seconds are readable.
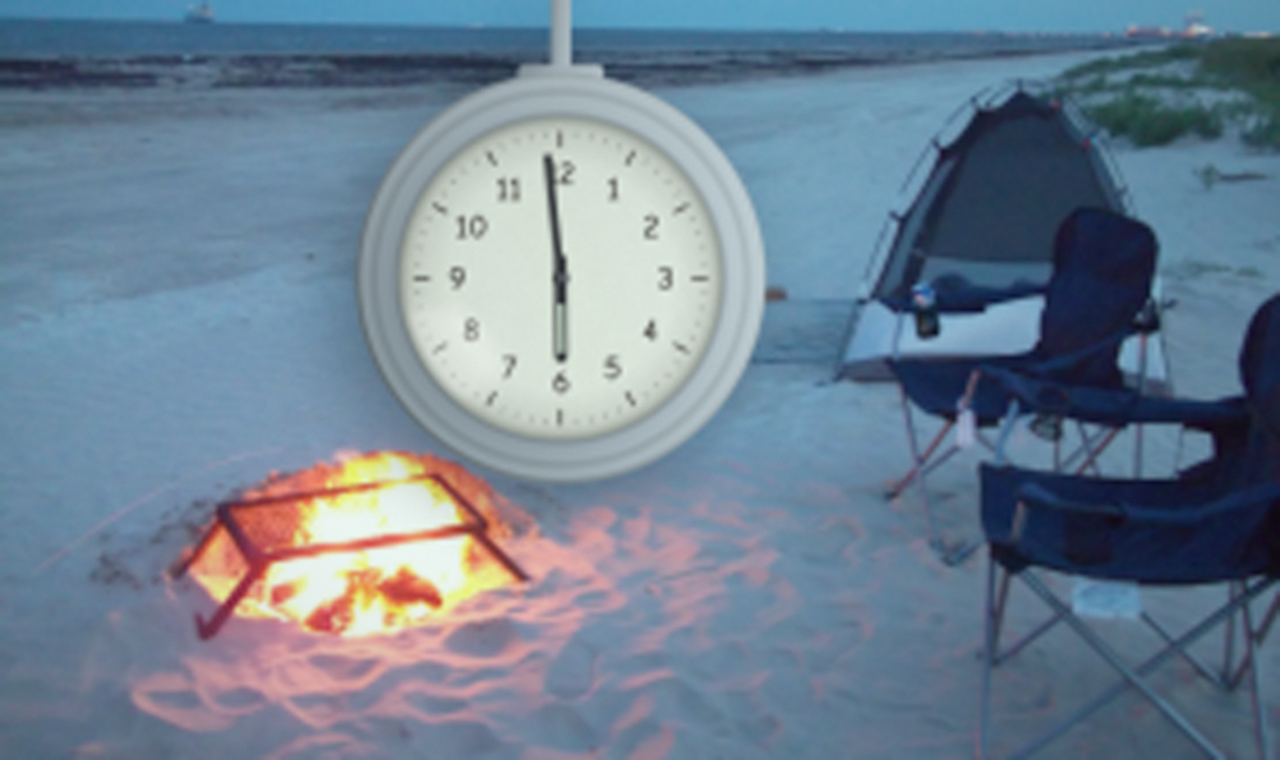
5:59
